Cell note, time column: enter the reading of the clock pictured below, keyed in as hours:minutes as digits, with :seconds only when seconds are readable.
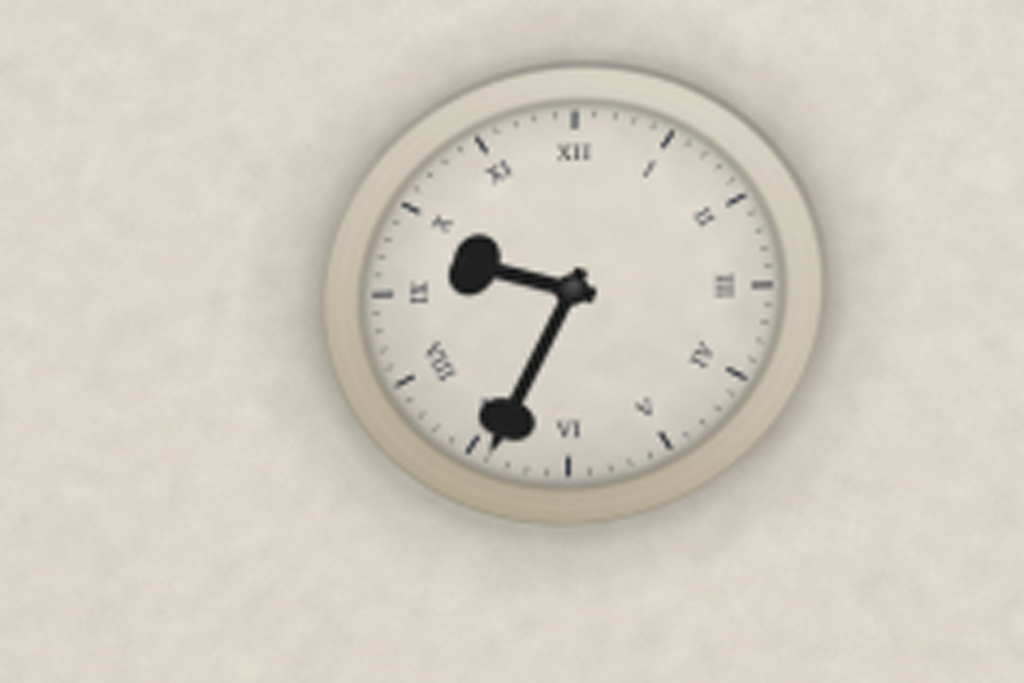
9:34
